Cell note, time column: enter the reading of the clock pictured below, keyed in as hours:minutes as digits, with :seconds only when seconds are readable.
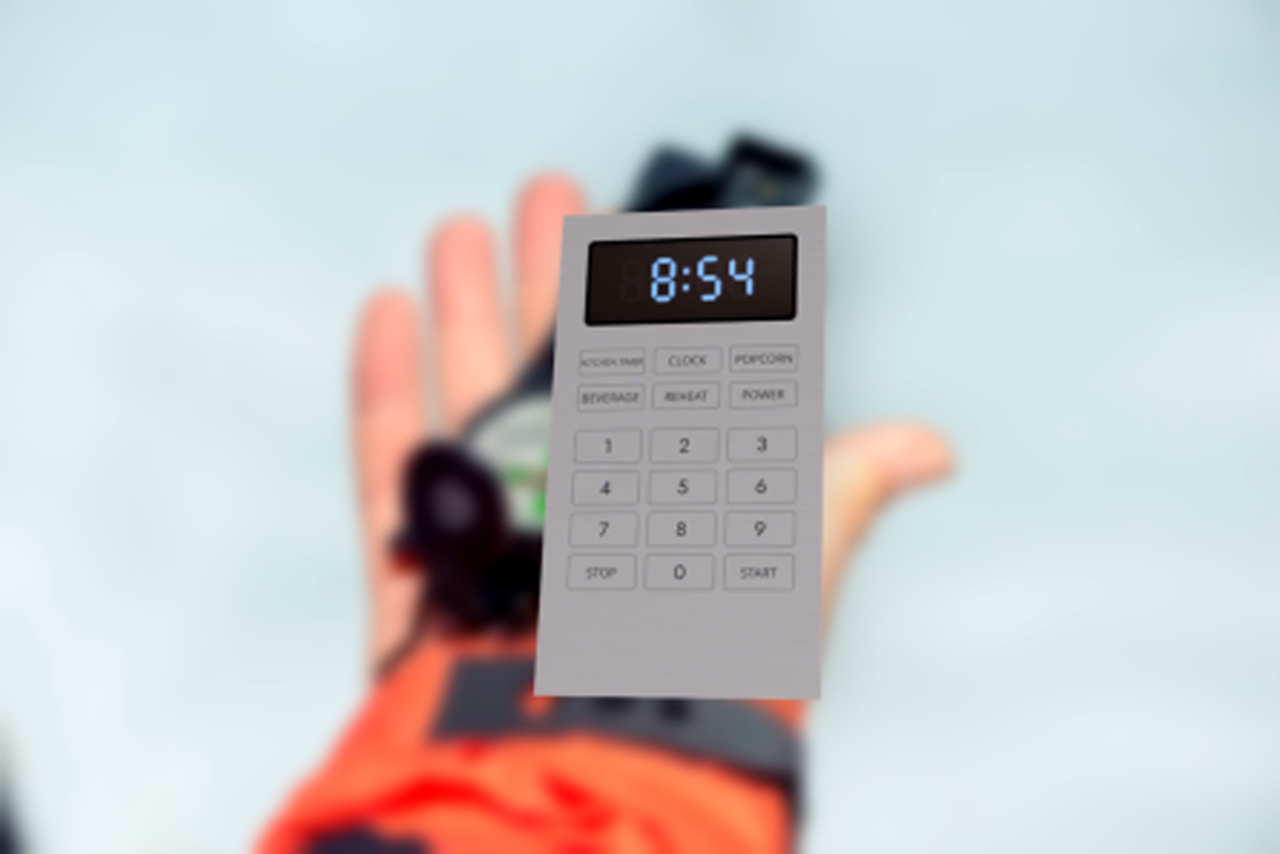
8:54
